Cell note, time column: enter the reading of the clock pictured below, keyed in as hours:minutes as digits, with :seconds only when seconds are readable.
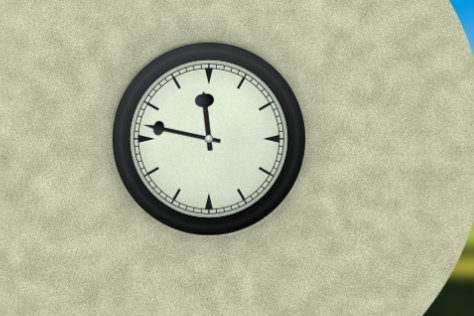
11:47
